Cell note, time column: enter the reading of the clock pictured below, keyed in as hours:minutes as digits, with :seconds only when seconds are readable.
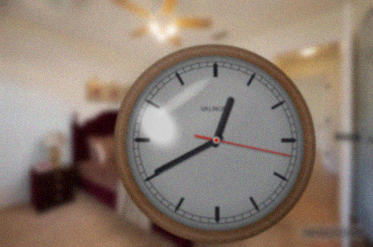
12:40:17
